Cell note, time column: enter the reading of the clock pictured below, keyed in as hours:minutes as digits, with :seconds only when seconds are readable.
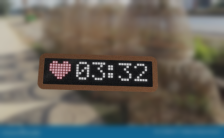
3:32
